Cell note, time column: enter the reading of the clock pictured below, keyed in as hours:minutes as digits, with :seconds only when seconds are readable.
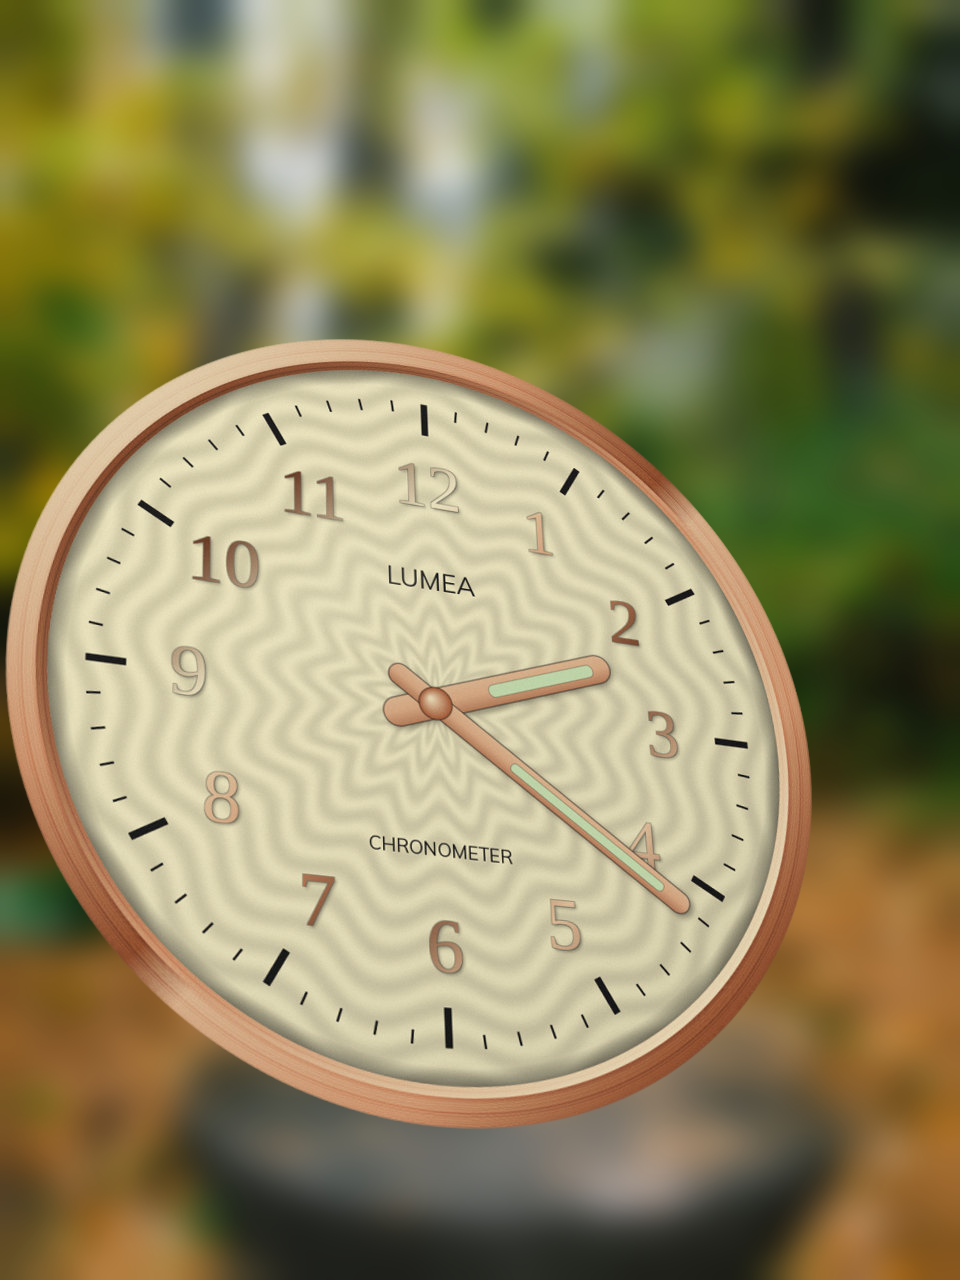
2:21
